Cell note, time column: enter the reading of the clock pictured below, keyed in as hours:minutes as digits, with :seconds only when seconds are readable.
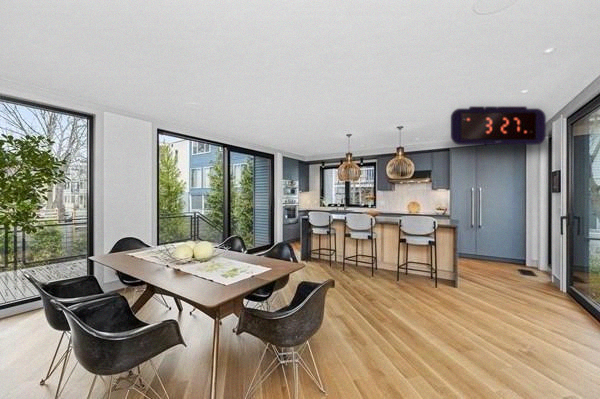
3:27
